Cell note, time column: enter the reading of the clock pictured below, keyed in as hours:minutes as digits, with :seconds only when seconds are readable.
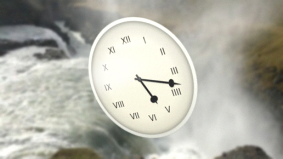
5:18
